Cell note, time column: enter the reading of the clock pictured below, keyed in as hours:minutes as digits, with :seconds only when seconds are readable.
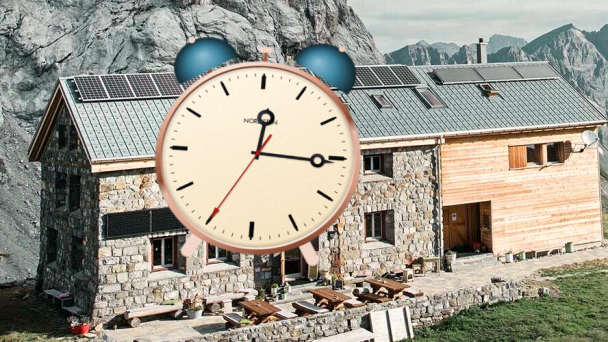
12:15:35
